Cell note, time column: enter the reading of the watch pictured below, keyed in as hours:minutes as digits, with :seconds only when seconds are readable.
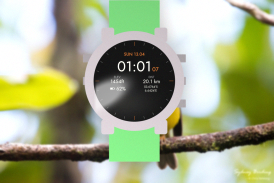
1:01
